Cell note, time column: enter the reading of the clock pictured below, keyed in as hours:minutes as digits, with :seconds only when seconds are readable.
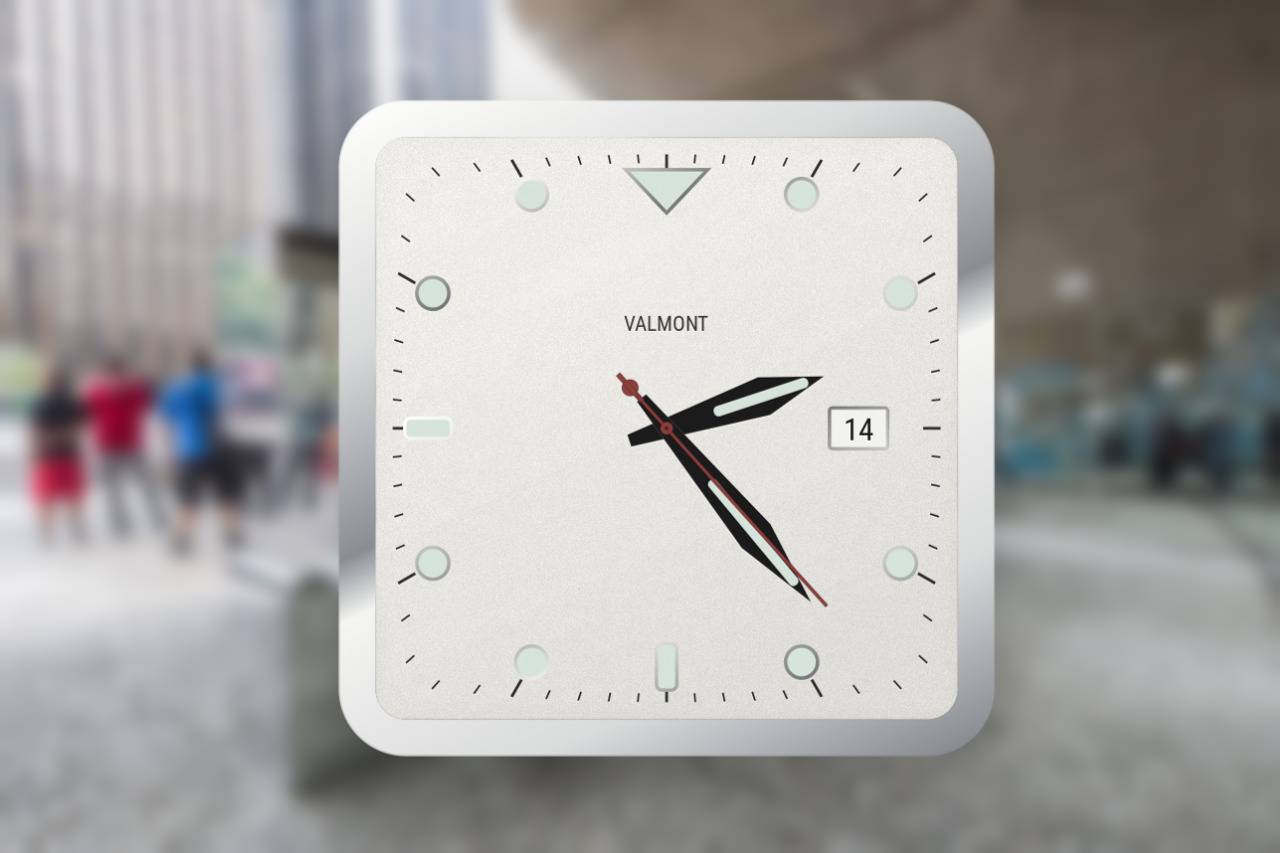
2:23:23
